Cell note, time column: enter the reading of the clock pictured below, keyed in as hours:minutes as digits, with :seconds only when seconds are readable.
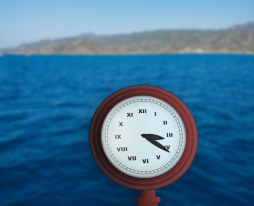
3:21
